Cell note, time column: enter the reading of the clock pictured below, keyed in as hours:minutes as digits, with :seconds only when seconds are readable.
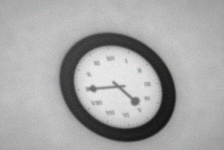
4:45
